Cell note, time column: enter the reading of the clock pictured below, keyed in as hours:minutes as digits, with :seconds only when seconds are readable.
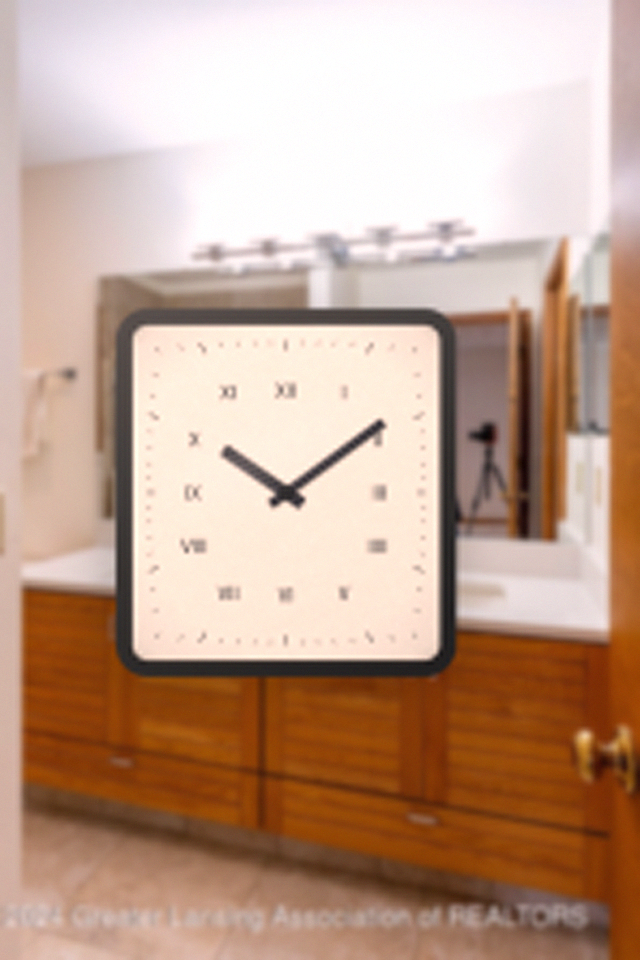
10:09
